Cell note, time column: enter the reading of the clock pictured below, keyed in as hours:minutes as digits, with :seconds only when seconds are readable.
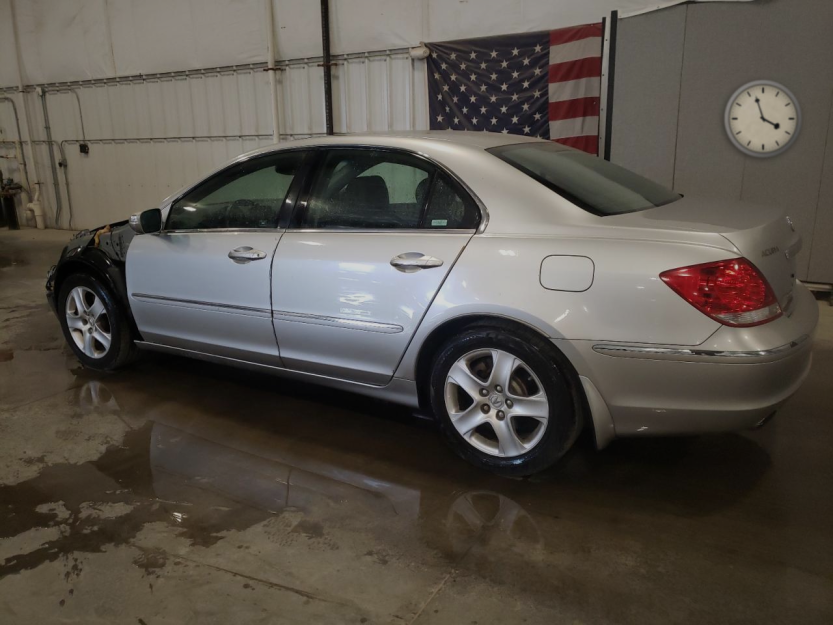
3:57
